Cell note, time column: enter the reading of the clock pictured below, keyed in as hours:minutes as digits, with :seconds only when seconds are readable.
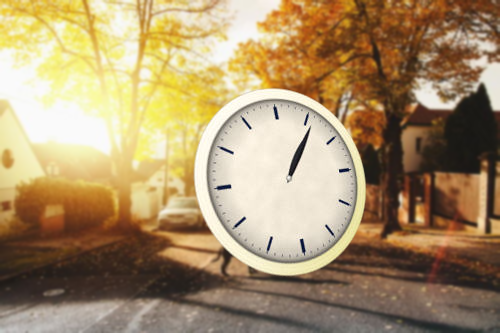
1:06
